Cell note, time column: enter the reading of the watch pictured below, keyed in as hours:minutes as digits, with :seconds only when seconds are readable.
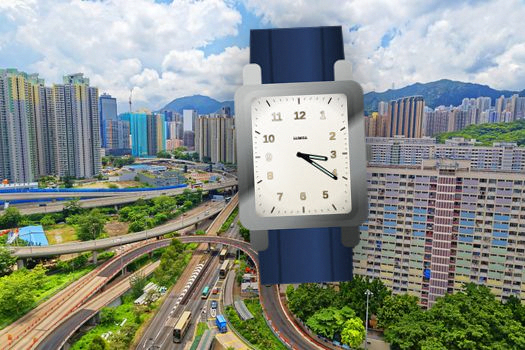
3:21
